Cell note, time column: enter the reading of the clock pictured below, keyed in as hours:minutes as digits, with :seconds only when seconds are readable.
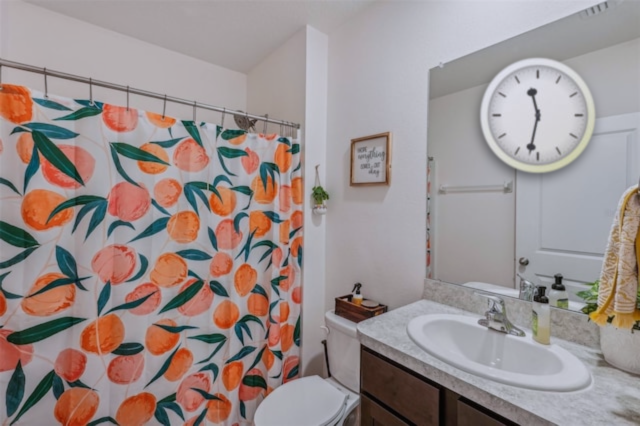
11:32
